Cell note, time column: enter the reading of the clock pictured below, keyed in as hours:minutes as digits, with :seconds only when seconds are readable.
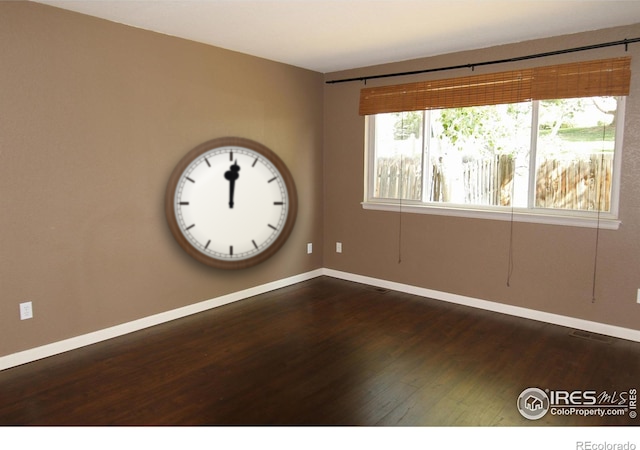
12:01
